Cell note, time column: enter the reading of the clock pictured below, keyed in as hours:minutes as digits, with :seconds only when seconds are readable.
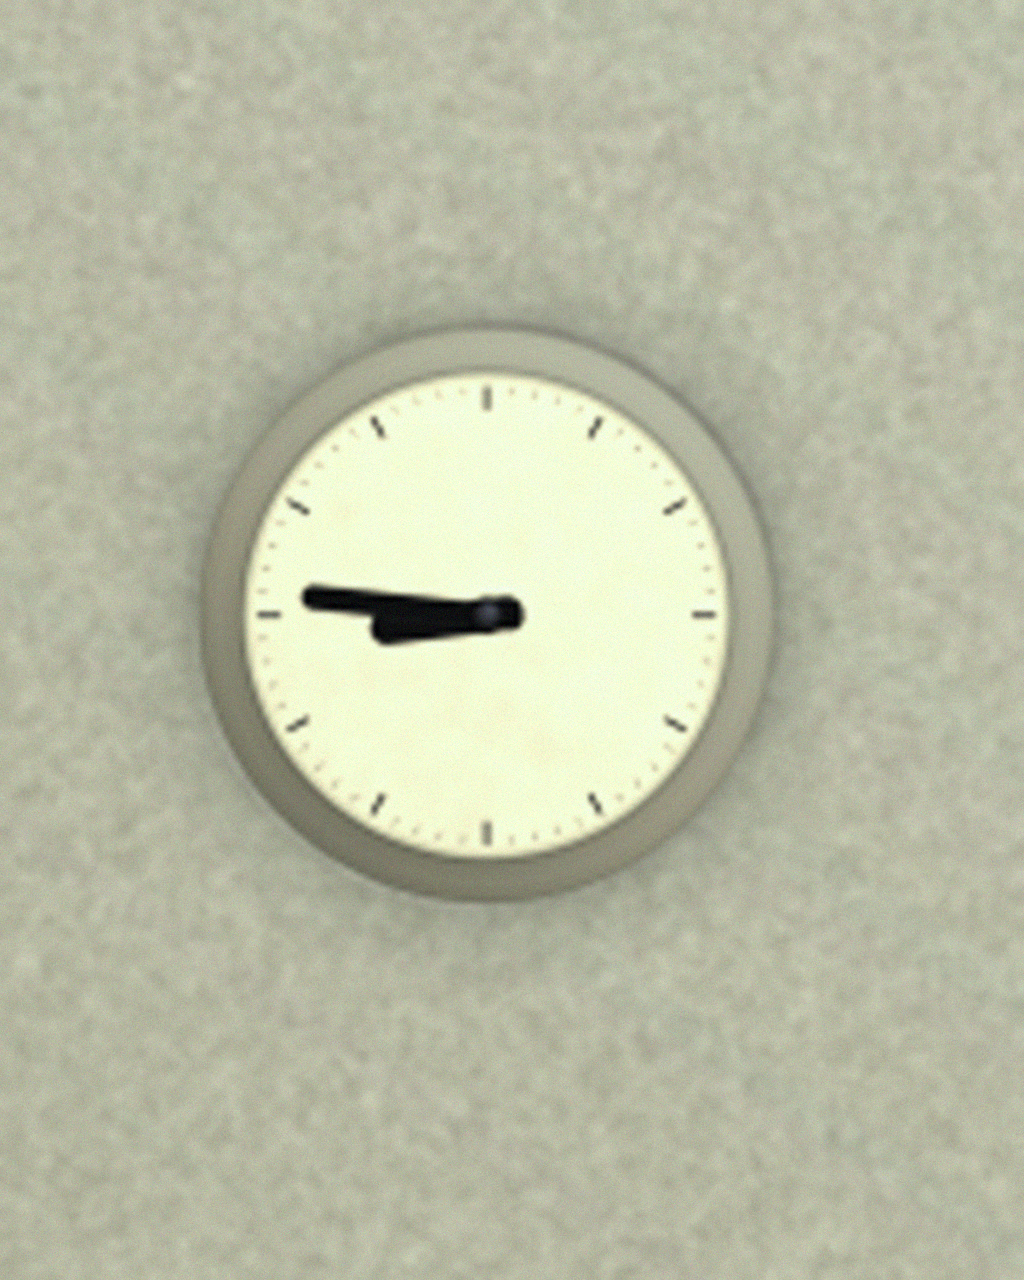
8:46
